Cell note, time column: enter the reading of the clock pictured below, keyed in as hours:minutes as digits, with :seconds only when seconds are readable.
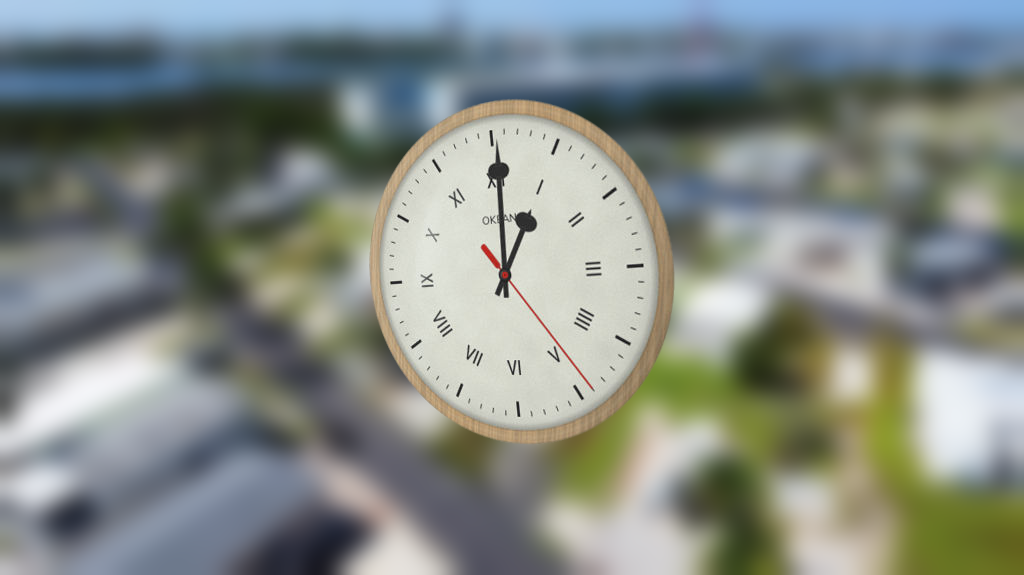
1:00:24
